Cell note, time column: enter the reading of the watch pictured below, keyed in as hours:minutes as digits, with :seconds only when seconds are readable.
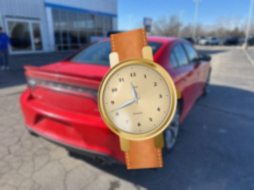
11:42
